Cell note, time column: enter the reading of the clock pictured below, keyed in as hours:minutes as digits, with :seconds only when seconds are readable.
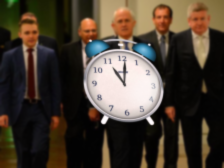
11:01
